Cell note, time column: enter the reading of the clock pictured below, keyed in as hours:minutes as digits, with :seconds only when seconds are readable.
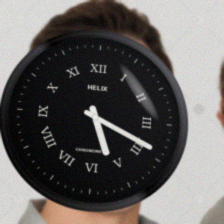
5:19
